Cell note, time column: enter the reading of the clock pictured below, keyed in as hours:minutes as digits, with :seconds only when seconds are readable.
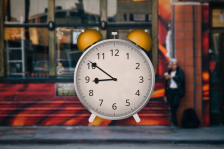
8:51
